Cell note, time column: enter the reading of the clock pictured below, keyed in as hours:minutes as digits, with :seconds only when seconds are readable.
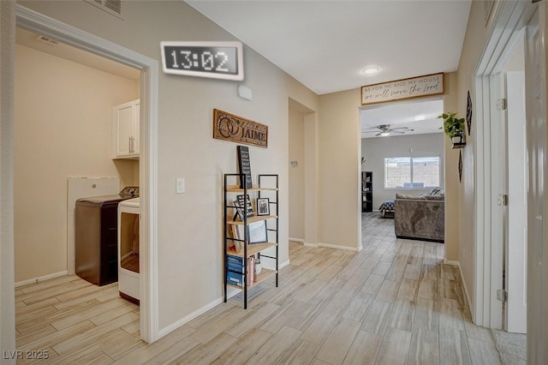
13:02
